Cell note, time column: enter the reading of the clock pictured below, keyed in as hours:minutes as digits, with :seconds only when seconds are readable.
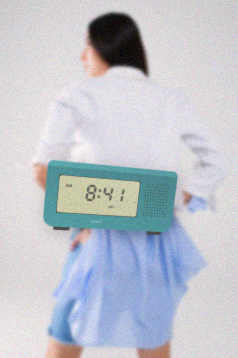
8:41
